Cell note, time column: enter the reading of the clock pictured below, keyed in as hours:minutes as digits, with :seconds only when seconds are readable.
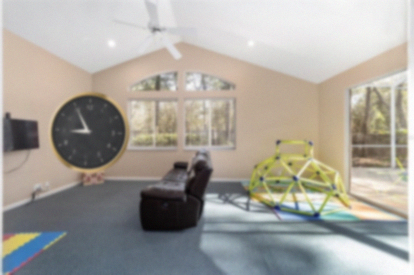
8:55
